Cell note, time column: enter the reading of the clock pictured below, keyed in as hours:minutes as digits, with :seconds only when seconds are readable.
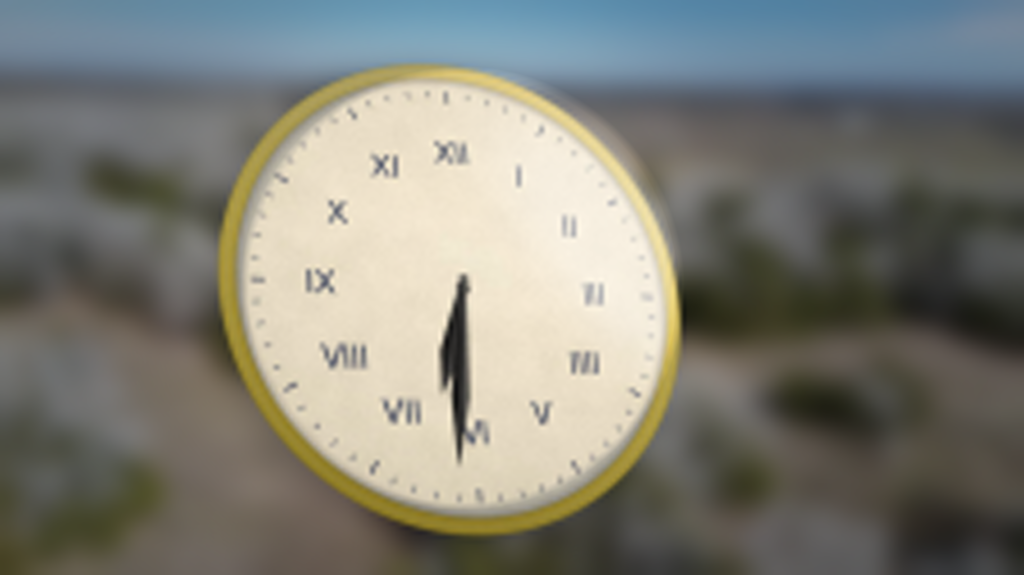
6:31
